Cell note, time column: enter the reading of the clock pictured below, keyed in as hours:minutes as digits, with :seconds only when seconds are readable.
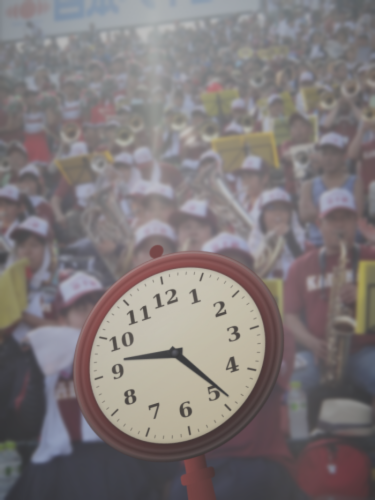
9:24
